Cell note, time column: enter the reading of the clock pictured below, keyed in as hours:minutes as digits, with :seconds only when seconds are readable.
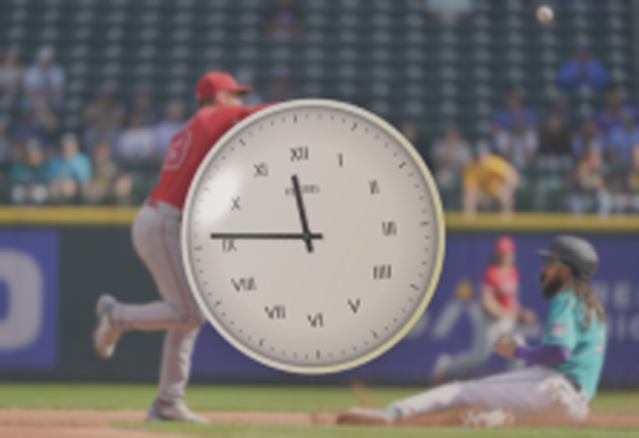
11:46
